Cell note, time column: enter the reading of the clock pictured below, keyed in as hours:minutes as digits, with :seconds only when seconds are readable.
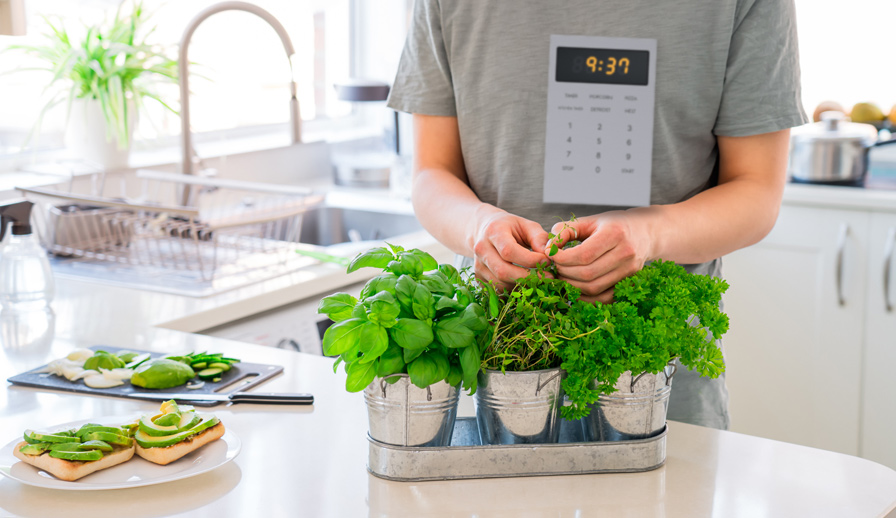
9:37
